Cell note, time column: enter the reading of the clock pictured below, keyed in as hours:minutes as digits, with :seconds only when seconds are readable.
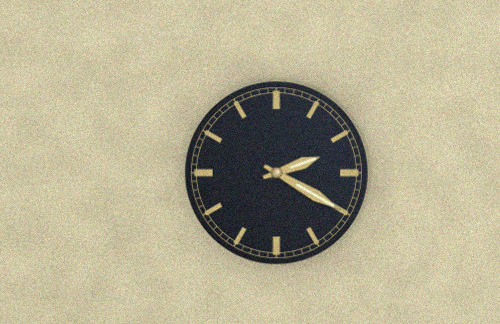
2:20
